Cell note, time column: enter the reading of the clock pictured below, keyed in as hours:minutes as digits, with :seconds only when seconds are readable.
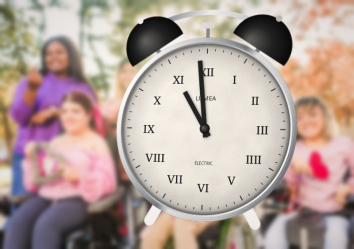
10:59
